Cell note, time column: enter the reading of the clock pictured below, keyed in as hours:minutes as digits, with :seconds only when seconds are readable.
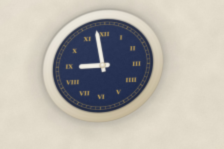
8:58
